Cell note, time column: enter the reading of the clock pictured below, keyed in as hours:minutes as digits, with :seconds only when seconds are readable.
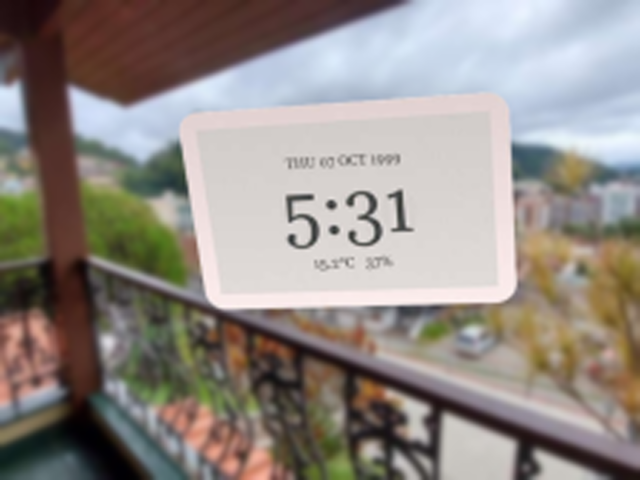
5:31
